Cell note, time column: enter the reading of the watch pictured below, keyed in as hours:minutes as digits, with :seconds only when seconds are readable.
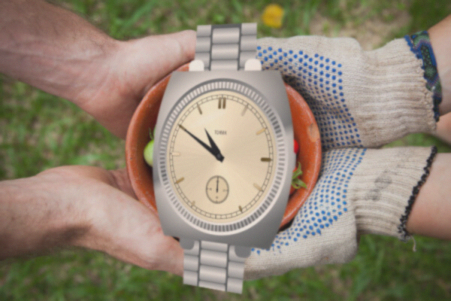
10:50
